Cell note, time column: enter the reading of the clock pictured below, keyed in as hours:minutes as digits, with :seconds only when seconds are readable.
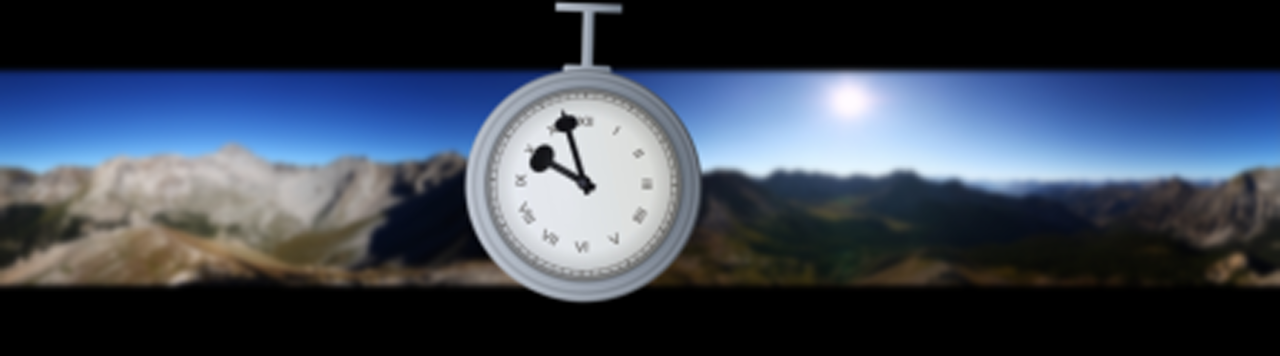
9:57
